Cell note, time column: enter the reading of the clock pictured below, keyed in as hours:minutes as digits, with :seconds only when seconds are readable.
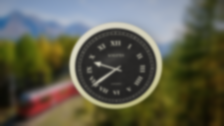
9:39
